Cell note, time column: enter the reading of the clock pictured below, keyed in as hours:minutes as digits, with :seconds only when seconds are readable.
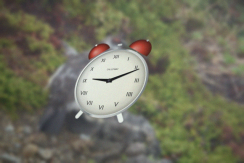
9:11
